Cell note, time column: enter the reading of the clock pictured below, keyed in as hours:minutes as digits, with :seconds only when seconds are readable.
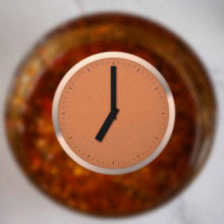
7:00
